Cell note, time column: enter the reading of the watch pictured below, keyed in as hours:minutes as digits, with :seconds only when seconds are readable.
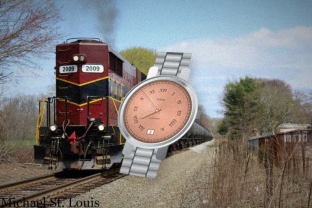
7:52
